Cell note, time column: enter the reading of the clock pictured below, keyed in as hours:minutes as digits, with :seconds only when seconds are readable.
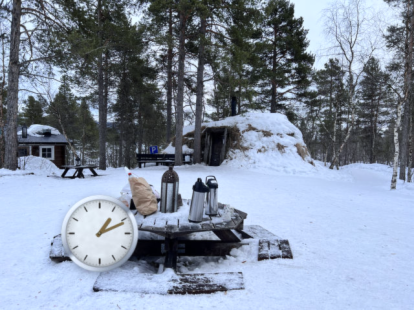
1:11
